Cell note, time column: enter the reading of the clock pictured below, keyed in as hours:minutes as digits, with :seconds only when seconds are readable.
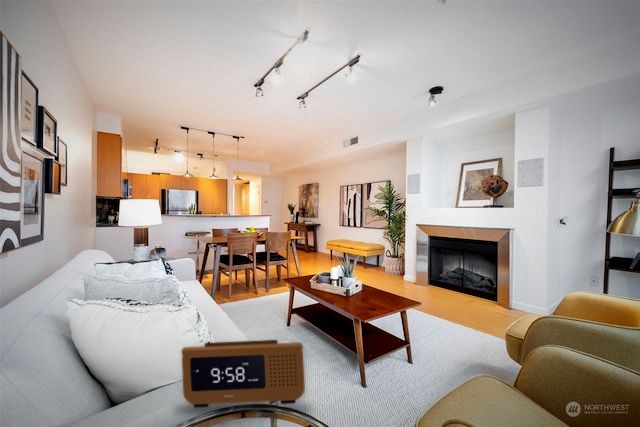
9:58
